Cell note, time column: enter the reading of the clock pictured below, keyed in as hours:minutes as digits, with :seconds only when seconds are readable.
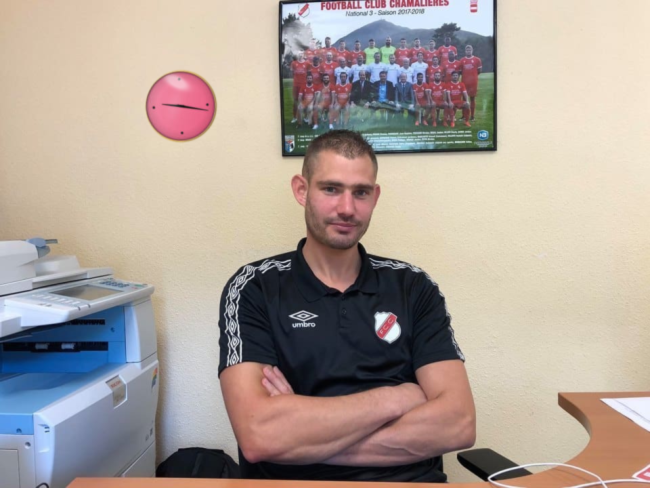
9:17
